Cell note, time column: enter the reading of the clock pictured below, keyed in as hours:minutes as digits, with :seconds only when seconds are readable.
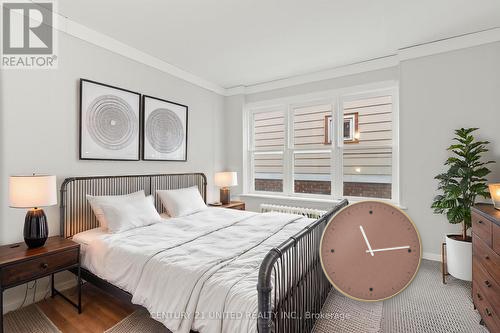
11:14
